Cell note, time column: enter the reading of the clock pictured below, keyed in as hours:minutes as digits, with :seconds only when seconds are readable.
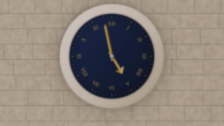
4:58
